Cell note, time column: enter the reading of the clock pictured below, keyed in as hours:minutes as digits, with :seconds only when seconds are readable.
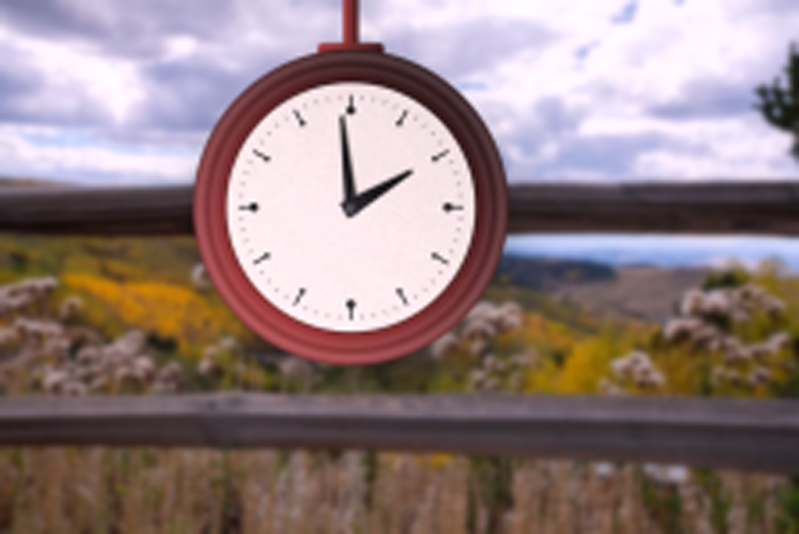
1:59
